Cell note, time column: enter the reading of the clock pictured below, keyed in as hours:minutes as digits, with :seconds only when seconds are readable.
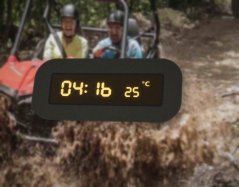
4:16
